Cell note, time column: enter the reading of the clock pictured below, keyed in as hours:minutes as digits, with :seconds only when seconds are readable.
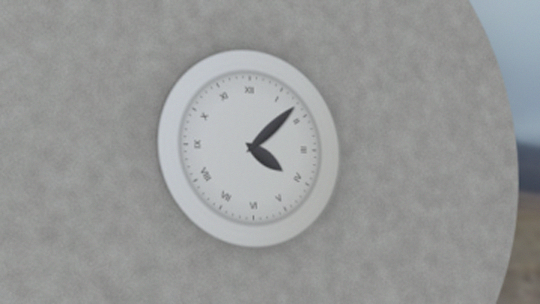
4:08
